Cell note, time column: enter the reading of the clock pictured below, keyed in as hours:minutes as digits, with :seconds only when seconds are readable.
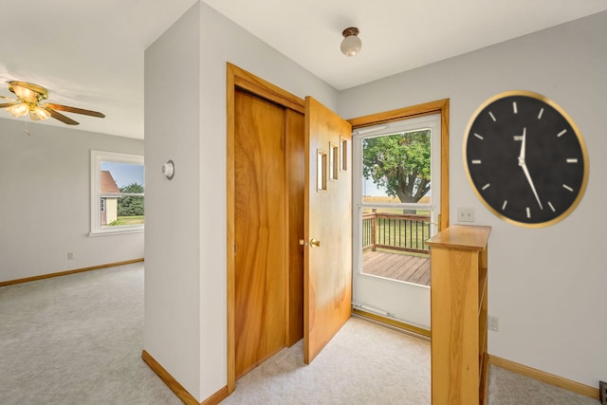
12:27
